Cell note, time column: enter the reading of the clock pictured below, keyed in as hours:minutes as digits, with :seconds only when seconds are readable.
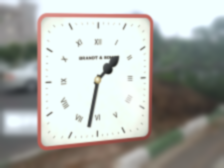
1:32
